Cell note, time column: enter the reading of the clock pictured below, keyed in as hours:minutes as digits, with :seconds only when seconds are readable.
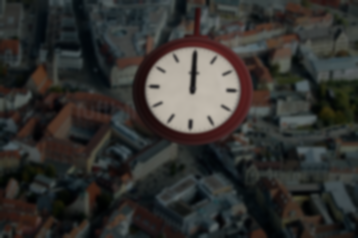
12:00
